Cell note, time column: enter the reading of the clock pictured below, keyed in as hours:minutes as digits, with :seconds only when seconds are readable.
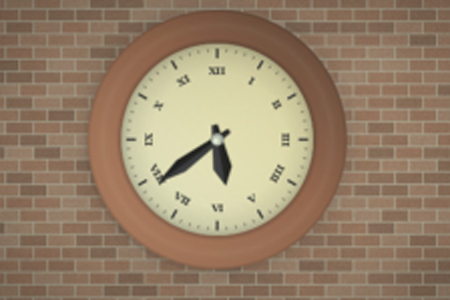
5:39
